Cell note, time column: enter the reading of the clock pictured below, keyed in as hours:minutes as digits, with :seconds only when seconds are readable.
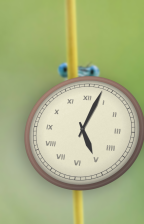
5:03
